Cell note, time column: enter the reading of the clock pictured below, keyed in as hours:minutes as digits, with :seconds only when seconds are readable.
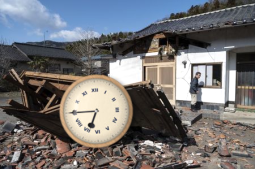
6:45
